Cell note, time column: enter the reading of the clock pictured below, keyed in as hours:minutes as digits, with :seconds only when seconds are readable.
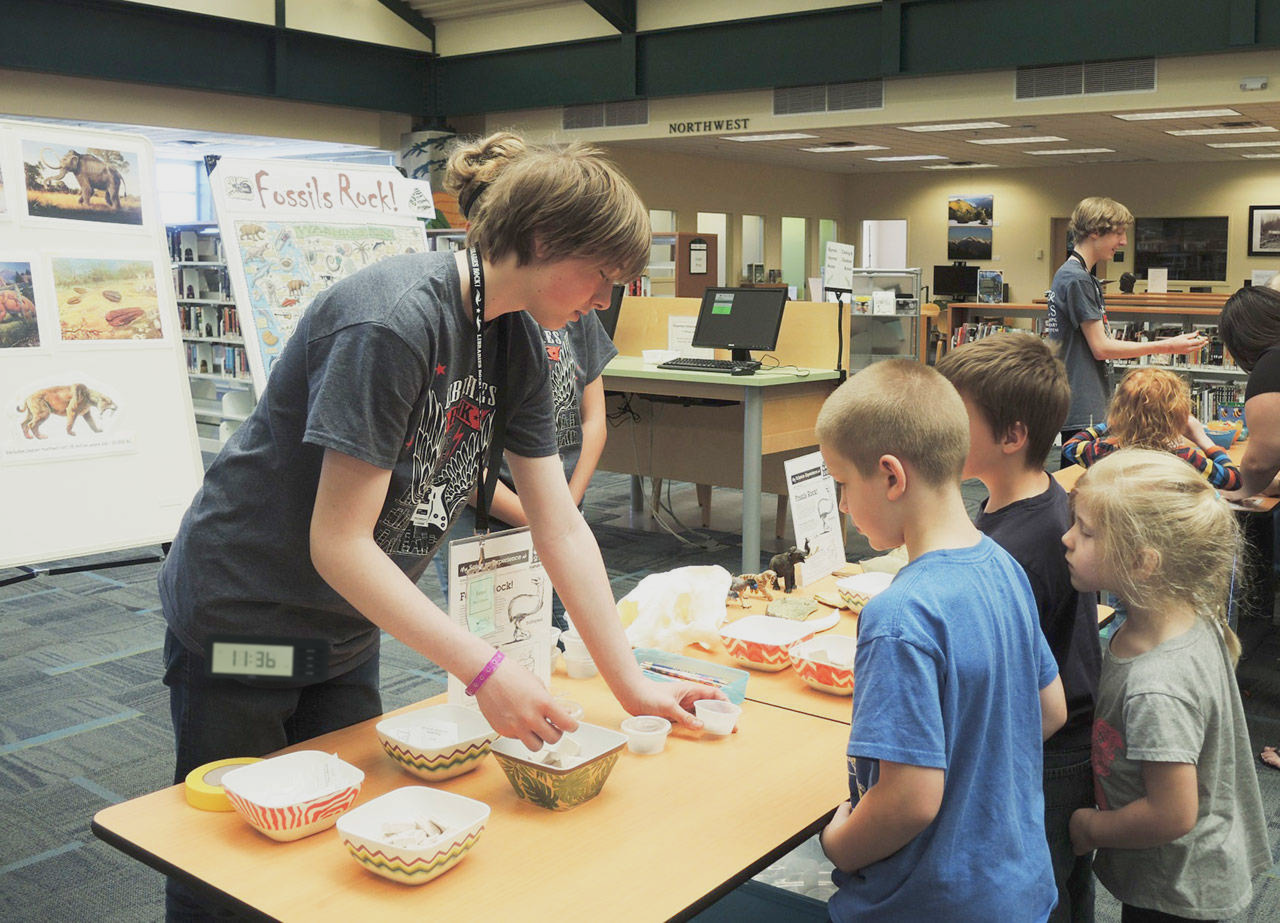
11:36
